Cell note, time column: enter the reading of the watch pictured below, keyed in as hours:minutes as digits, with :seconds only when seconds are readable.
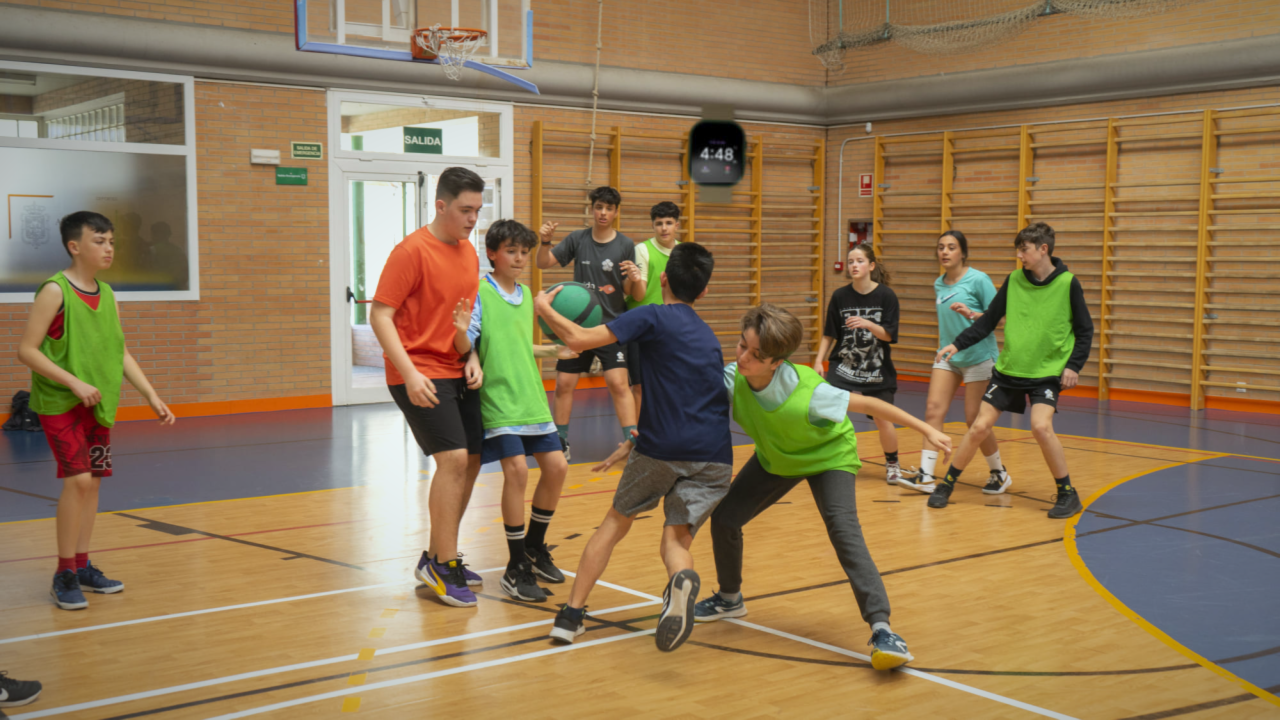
4:48
